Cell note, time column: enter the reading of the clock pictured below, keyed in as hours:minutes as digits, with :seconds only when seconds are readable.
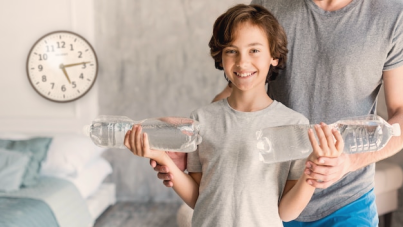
5:14
